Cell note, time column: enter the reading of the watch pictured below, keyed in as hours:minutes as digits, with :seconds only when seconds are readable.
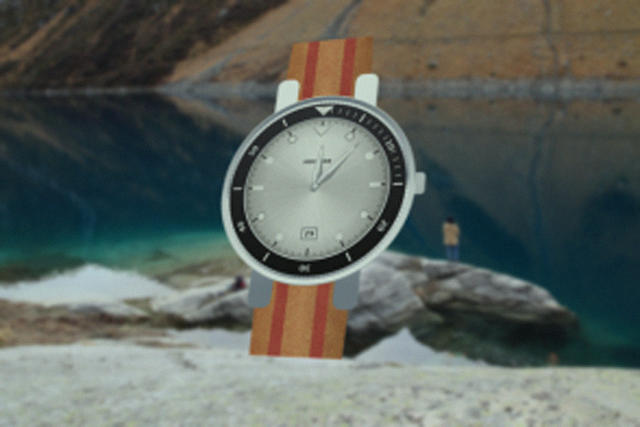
12:07
